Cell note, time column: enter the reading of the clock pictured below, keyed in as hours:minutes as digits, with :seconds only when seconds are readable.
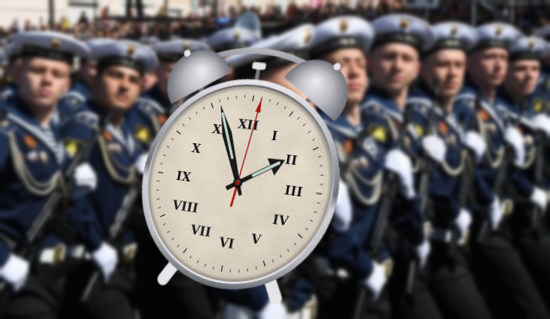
1:56:01
